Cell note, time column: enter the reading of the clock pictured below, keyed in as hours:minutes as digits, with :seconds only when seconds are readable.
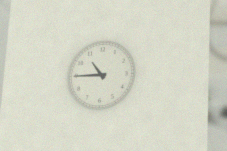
10:45
